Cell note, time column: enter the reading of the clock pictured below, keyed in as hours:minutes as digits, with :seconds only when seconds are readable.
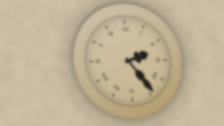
2:24
